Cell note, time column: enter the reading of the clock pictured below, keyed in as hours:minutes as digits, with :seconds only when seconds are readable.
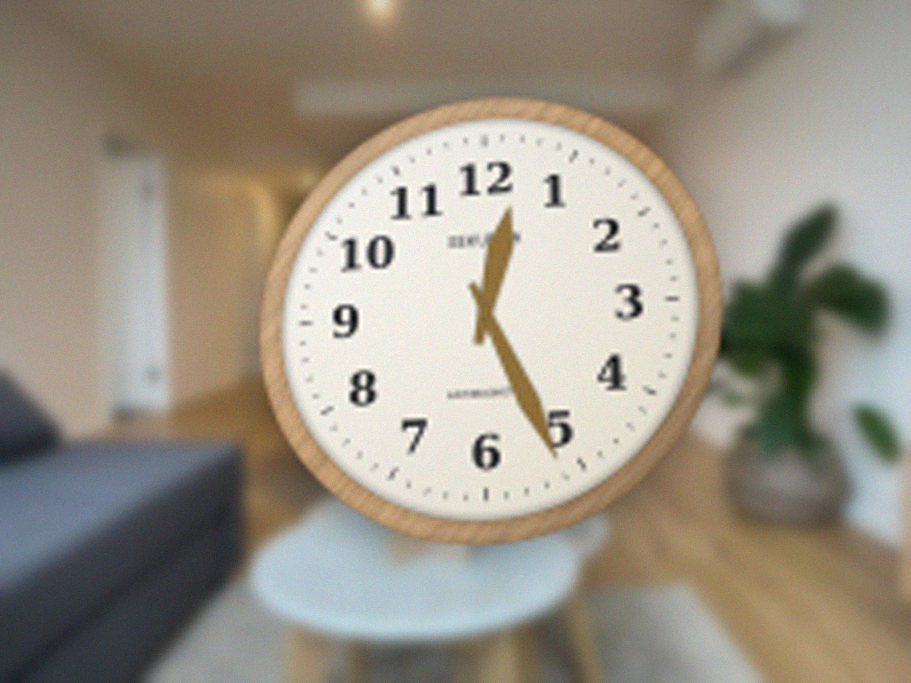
12:26
